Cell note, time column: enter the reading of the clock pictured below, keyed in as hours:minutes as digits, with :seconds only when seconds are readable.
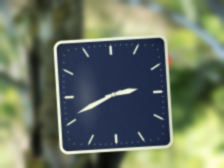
2:41
